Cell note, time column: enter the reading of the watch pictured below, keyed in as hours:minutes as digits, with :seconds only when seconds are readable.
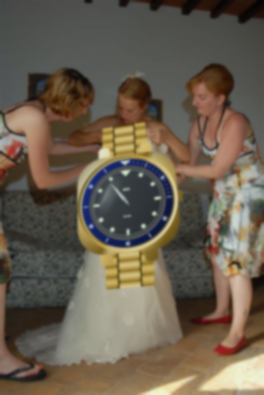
10:54
